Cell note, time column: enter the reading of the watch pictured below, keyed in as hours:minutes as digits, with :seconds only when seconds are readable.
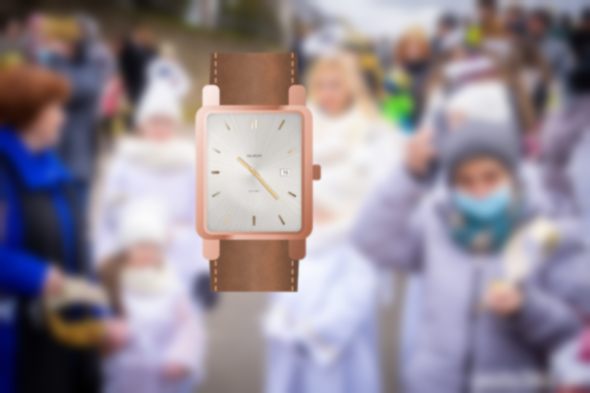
10:23
